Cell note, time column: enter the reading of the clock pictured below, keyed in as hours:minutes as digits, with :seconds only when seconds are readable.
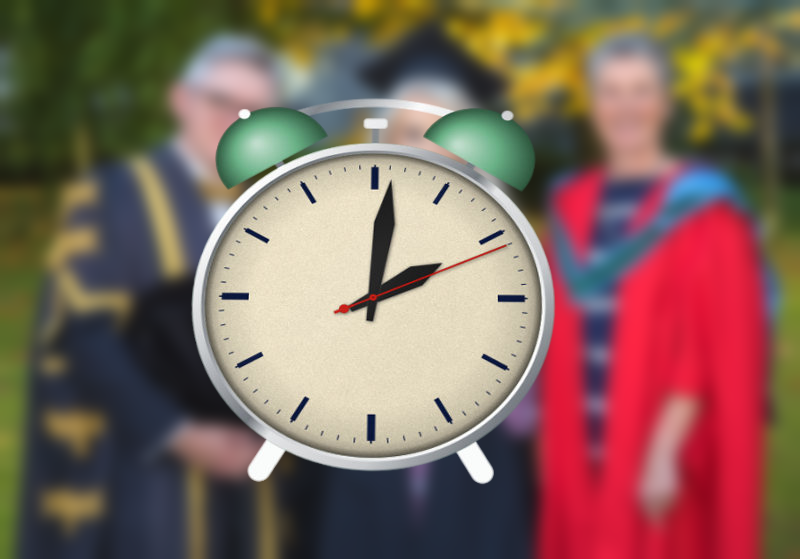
2:01:11
